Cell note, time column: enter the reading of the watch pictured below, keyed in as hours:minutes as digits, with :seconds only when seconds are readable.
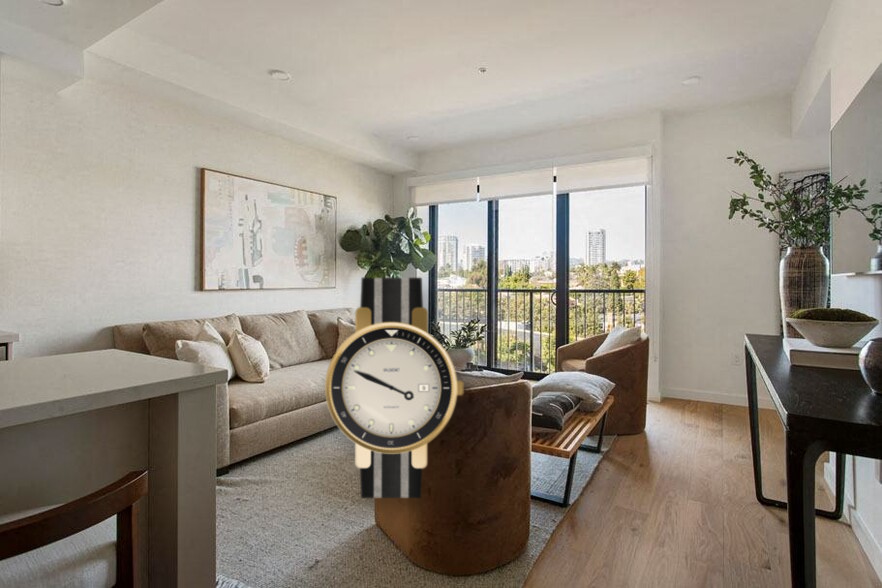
3:49
